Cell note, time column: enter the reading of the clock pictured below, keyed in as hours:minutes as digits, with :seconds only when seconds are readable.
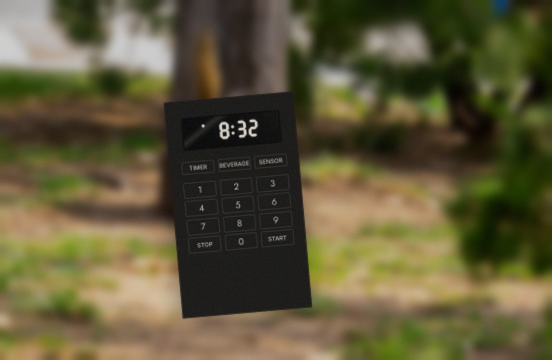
8:32
